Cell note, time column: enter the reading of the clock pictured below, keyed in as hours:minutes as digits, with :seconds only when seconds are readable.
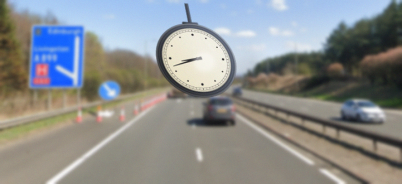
8:42
